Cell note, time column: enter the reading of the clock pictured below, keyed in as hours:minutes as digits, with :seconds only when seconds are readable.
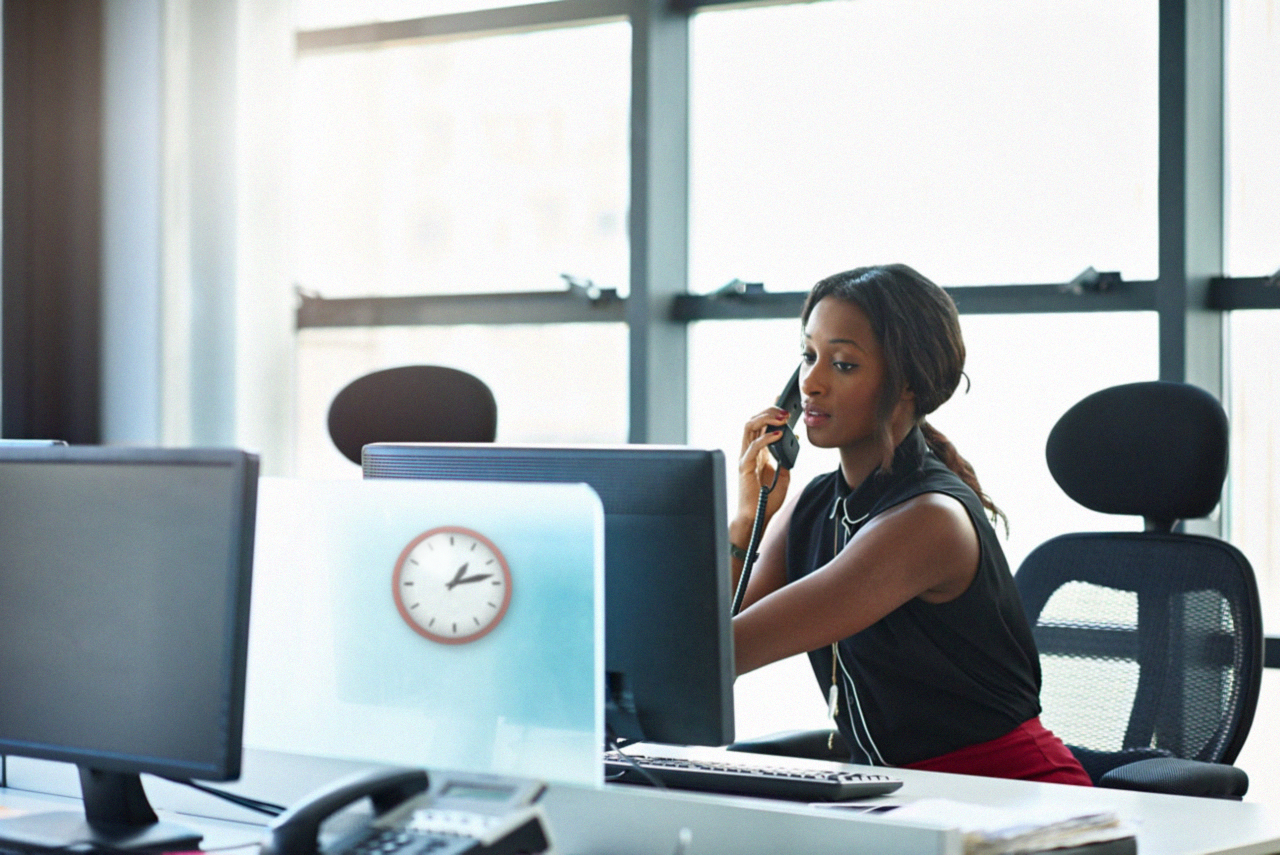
1:13
